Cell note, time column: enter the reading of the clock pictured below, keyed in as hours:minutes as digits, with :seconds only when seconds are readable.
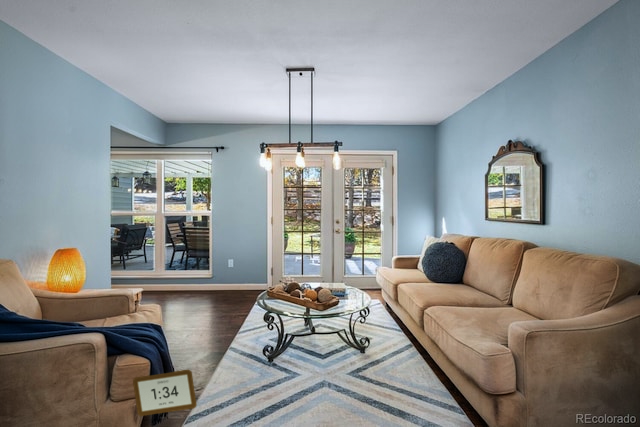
1:34
